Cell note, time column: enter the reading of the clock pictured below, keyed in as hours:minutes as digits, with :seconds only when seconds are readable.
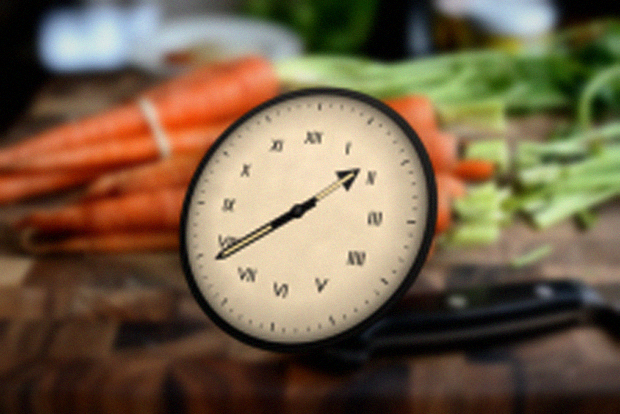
1:39
